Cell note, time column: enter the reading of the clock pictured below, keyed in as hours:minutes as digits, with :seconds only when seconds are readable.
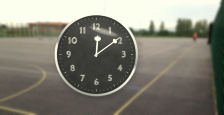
12:09
